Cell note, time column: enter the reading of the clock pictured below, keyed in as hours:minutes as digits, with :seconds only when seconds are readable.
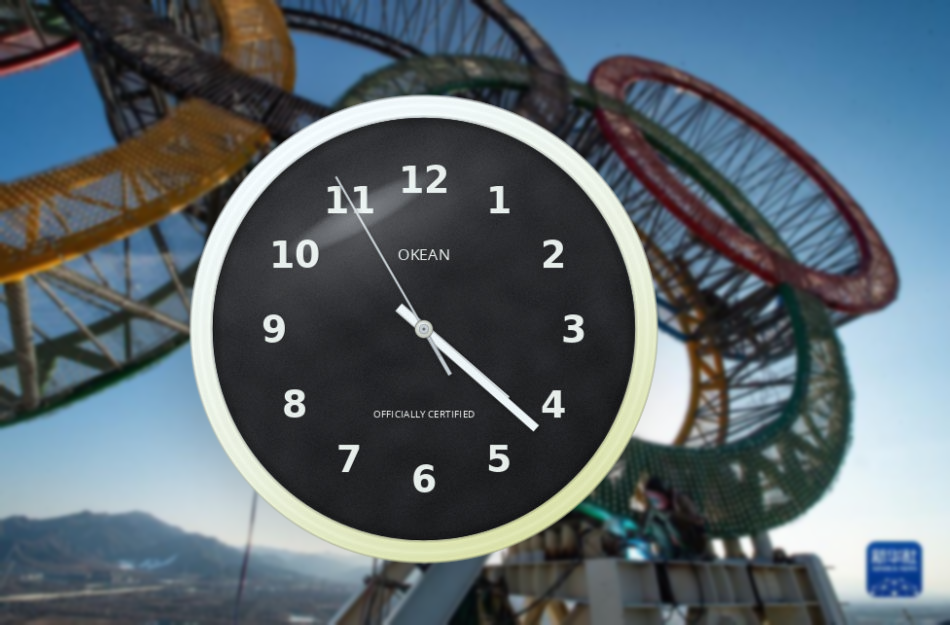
4:21:55
